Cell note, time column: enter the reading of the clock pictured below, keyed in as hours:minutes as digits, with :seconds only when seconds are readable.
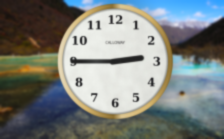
2:45
